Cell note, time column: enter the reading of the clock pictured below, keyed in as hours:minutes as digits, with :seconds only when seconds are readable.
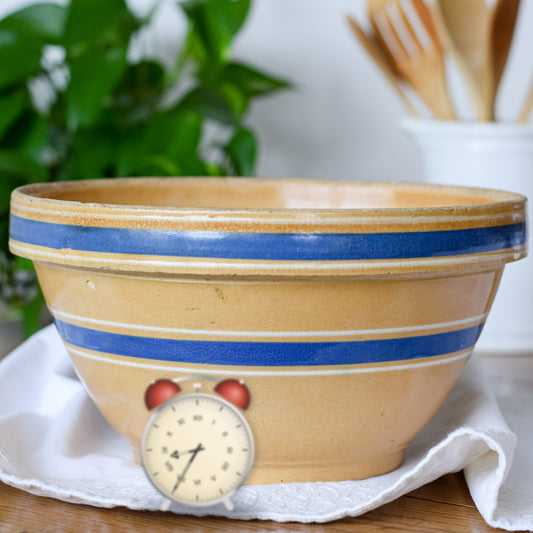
8:35
